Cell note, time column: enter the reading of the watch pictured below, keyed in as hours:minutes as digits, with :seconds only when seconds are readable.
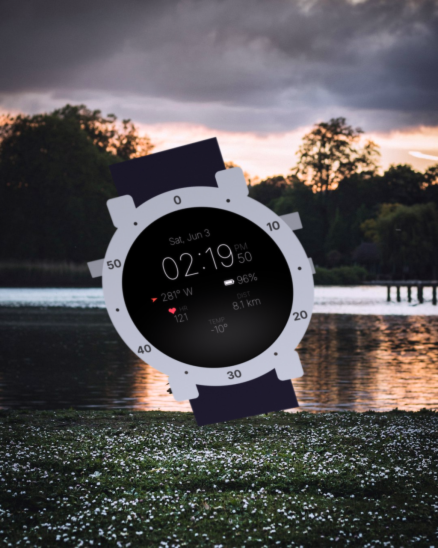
2:19:50
